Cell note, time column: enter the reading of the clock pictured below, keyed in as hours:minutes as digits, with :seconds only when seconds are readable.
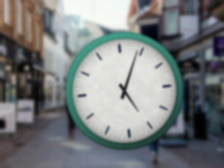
5:04
